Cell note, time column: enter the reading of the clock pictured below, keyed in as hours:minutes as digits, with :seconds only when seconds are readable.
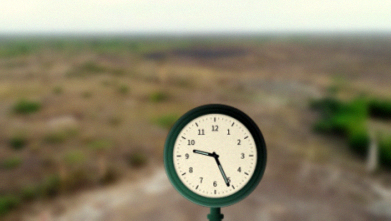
9:26
